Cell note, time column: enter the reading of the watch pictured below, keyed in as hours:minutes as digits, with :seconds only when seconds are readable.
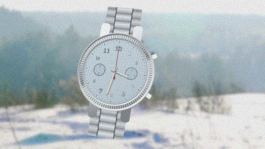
3:32
